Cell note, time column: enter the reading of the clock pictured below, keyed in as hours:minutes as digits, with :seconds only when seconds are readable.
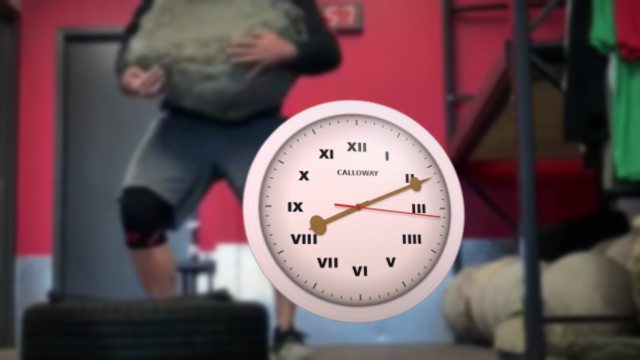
8:11:16
